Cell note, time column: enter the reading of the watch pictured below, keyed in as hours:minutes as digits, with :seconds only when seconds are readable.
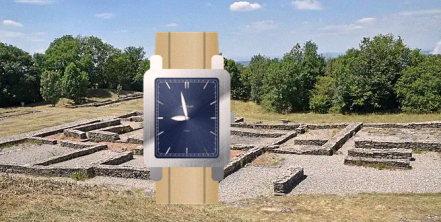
8:58
